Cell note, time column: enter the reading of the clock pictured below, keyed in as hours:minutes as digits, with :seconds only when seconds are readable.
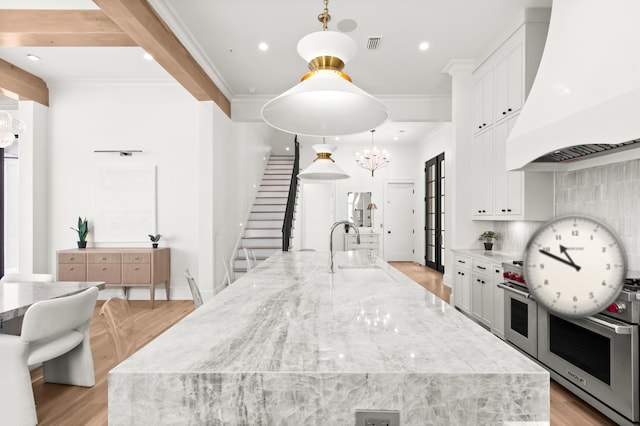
10:49
